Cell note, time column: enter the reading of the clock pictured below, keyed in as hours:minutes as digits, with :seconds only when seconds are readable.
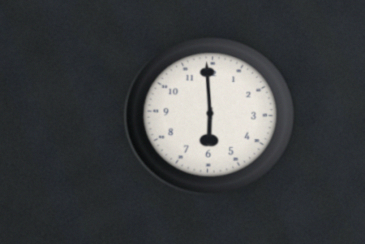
5:59
